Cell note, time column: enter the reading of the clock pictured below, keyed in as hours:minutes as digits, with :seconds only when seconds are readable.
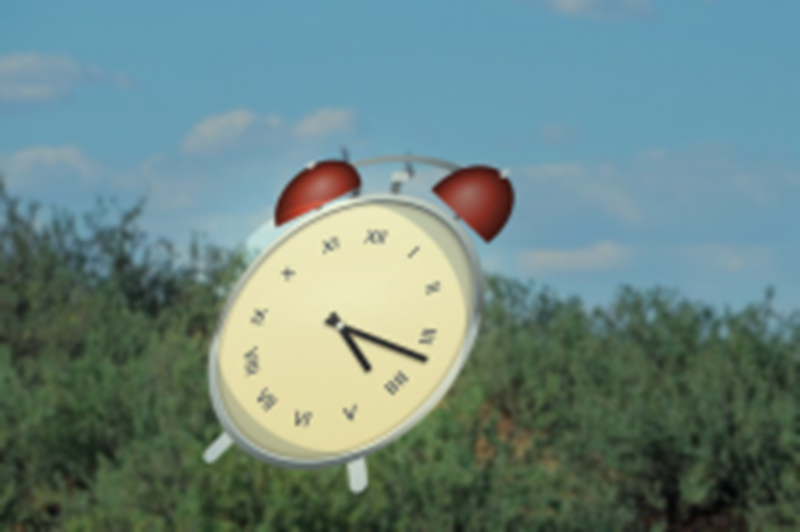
4:17
